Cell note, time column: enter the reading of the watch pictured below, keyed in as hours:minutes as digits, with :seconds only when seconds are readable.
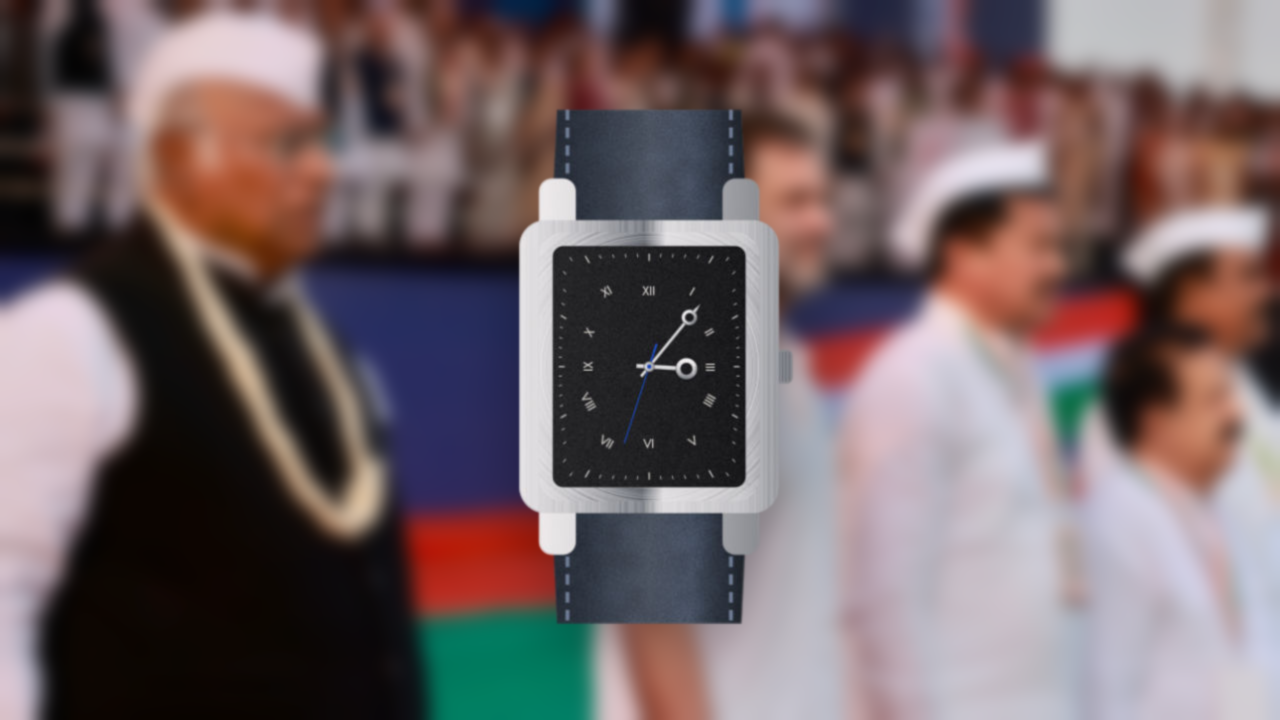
3:06:33
